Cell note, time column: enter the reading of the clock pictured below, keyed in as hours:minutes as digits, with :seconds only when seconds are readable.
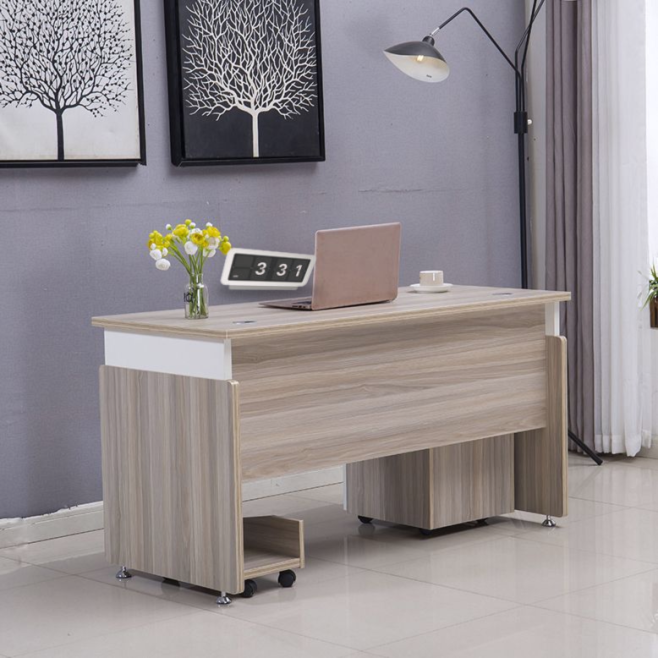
3:31
